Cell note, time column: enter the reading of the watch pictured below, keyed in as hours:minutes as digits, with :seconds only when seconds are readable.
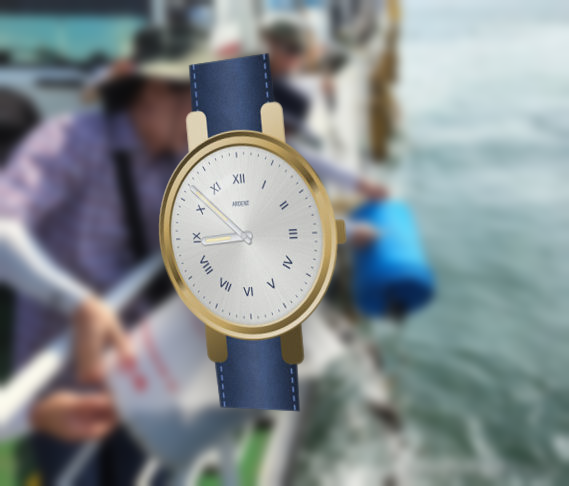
8:52
